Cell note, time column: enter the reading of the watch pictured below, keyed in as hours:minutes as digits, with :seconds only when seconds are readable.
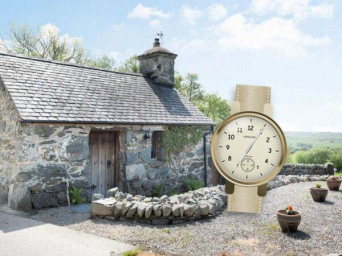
7:05
